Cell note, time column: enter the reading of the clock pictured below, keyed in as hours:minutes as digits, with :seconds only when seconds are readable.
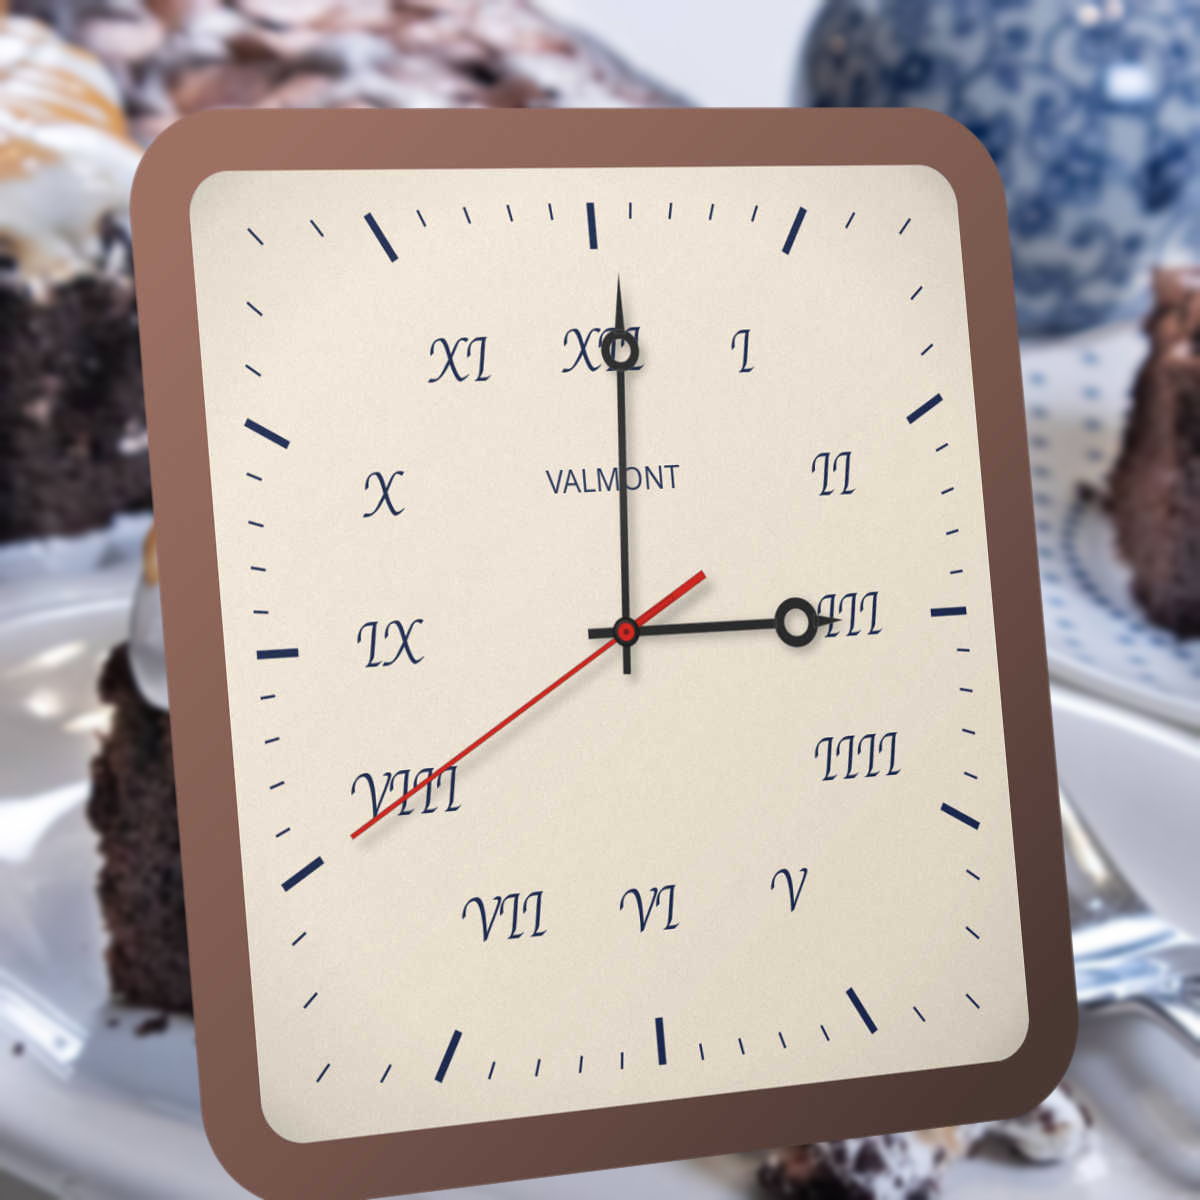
3:00:40
